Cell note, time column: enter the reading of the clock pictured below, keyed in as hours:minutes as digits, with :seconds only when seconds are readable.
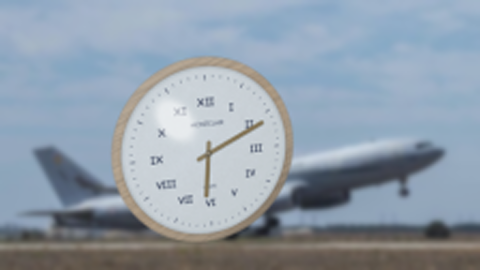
6:11
